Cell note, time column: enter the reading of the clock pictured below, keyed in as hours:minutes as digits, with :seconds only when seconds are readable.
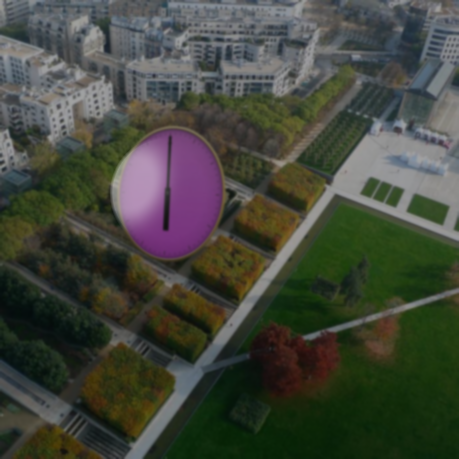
6:00
